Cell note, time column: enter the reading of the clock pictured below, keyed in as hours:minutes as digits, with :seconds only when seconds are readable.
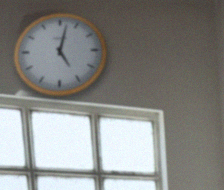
5:02
